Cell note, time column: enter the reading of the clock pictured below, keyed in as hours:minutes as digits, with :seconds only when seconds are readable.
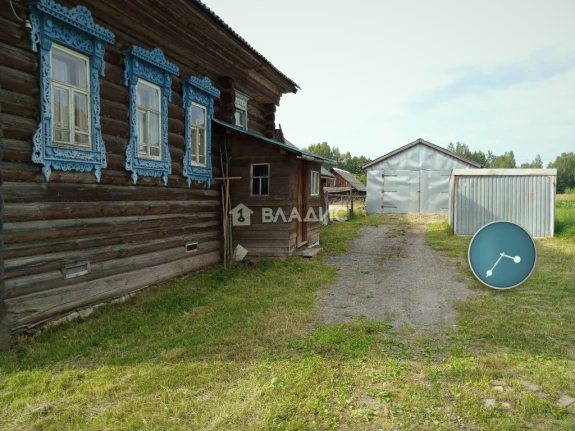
3:36
